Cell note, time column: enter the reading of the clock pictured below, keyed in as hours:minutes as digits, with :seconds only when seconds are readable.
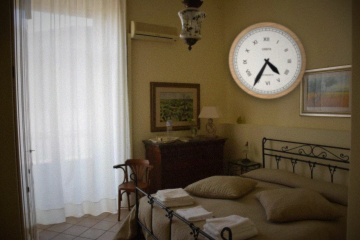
4:35
